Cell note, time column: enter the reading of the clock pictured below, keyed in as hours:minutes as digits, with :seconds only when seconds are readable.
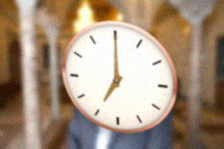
7:00
